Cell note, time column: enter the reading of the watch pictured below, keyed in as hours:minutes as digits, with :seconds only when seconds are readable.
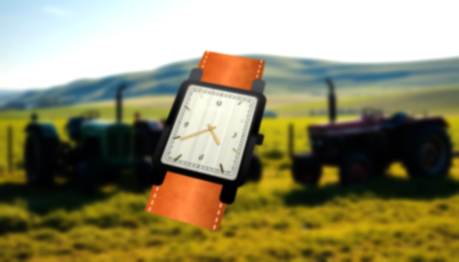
4:39
